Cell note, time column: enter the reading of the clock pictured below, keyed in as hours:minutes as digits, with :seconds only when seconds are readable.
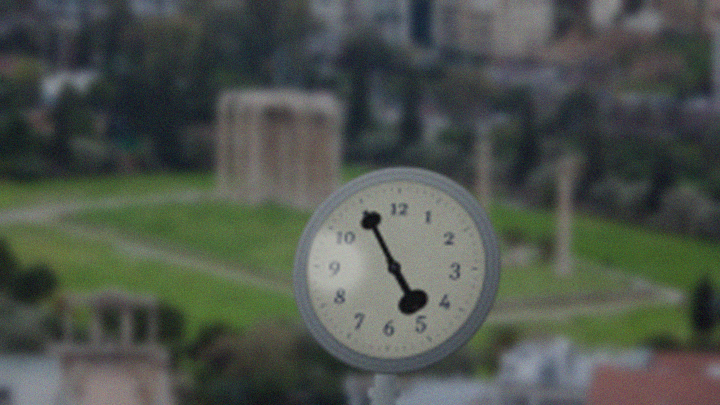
4:55
